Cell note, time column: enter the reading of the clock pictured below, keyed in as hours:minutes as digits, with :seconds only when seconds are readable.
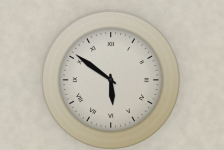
5:51
